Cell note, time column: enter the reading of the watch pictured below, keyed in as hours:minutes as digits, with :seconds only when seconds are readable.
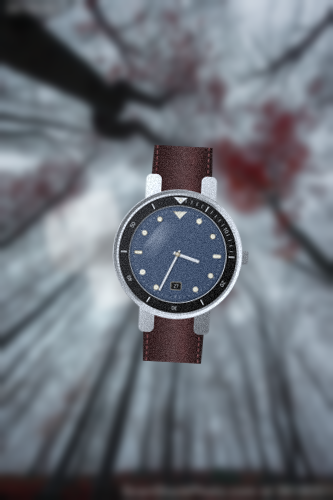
3:34
